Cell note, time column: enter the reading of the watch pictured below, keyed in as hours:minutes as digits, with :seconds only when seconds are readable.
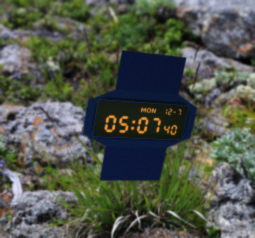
5:07:40
